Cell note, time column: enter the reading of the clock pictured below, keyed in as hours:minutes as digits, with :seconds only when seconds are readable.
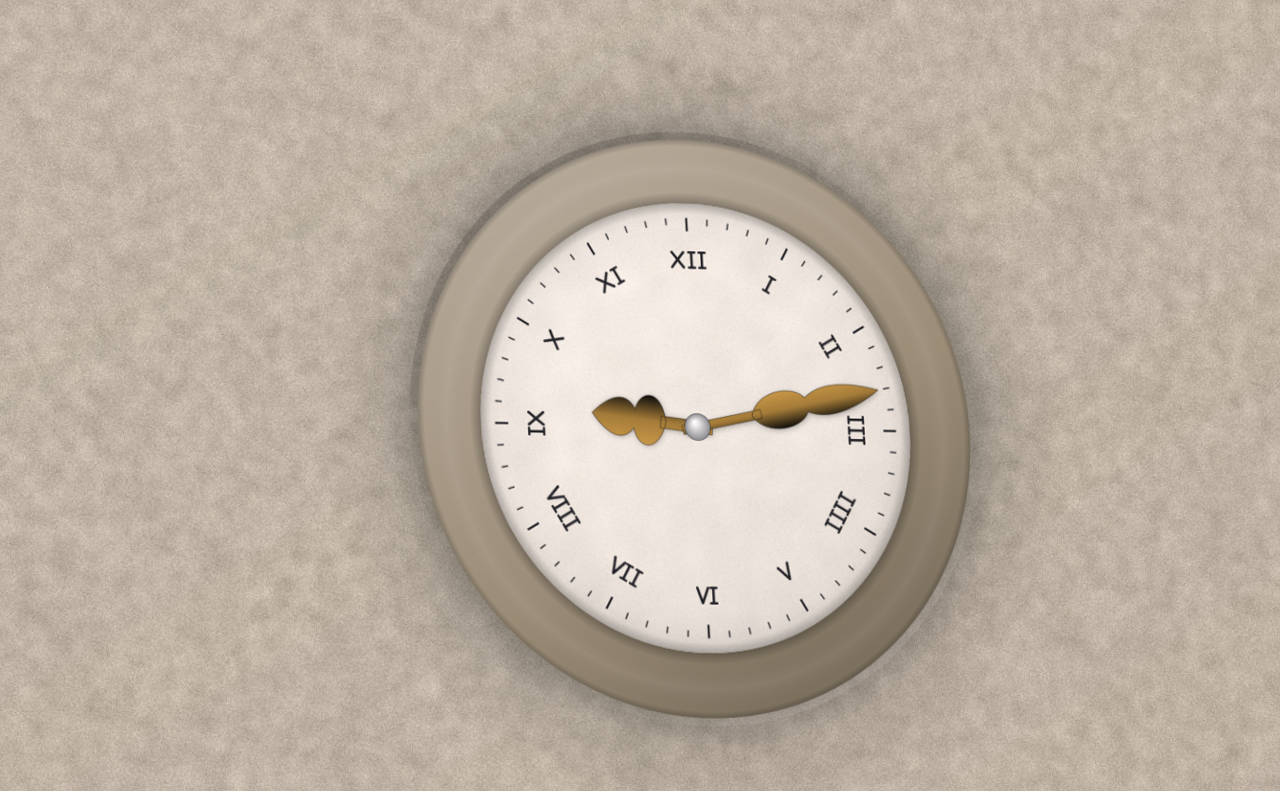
9:13
